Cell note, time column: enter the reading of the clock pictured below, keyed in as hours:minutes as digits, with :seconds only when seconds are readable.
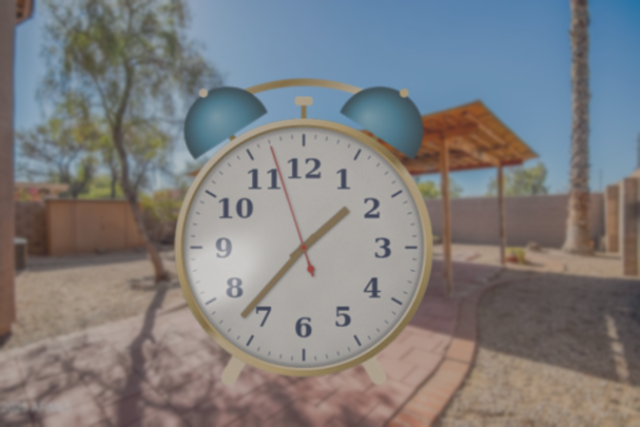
1:36:57
